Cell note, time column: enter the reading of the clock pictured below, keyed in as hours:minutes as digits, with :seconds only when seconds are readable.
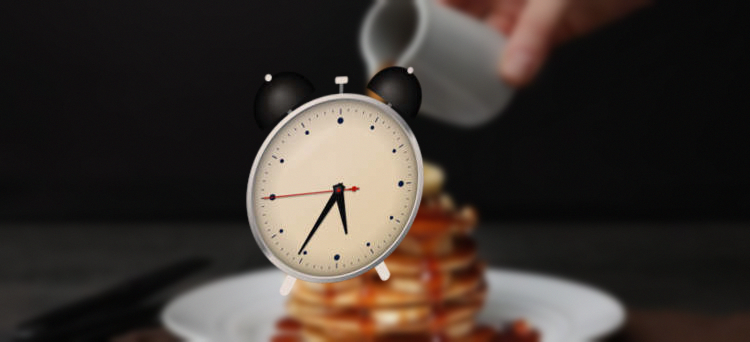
5:35:45
